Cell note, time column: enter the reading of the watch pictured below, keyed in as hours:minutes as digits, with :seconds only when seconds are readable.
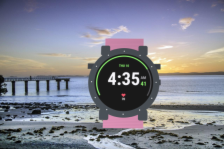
4:35
